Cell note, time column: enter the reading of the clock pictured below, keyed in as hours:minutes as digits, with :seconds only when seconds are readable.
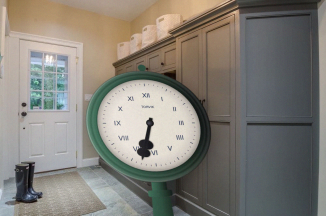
6:33
